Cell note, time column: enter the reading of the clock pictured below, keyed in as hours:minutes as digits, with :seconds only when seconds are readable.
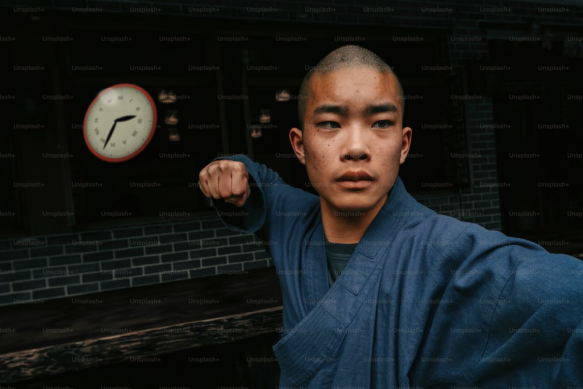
2:33
